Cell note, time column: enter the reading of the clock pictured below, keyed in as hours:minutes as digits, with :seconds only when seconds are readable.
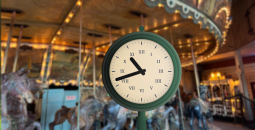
10:42
